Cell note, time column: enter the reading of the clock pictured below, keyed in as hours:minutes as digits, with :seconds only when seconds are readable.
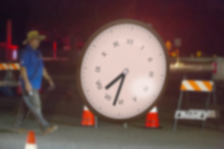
7:32
